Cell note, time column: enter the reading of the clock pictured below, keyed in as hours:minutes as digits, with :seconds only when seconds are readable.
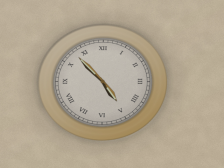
4:53
